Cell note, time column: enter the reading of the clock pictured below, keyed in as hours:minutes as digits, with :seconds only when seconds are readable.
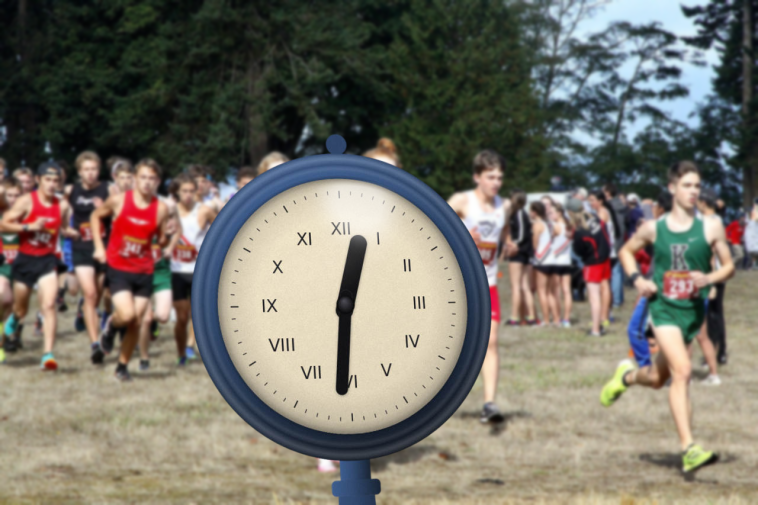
12:31
